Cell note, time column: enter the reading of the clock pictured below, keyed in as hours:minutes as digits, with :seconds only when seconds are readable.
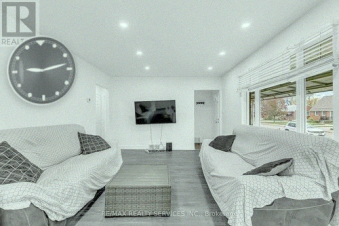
9:13
